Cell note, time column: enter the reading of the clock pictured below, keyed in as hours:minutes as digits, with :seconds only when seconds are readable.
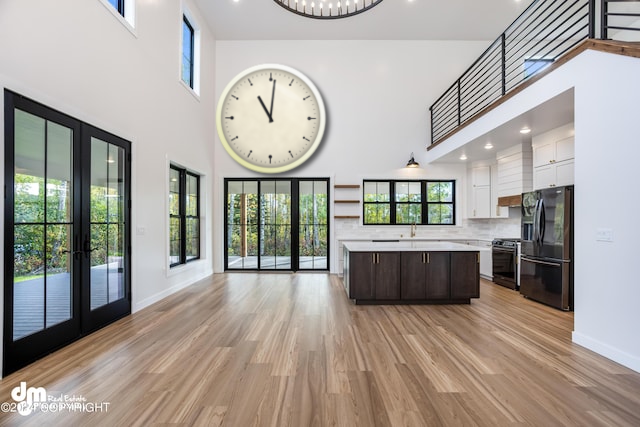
11:01
